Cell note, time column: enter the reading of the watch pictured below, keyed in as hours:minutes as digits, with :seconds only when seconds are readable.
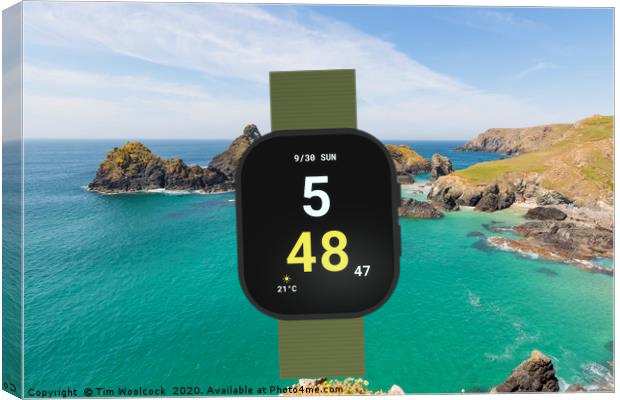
5:48:47
